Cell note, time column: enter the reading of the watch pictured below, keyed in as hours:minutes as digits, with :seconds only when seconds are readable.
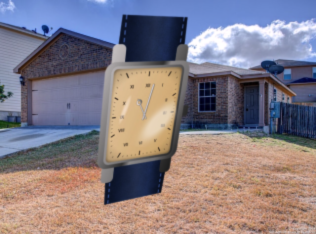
11:02
